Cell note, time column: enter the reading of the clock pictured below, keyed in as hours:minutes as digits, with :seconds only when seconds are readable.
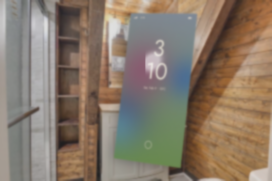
3:10
